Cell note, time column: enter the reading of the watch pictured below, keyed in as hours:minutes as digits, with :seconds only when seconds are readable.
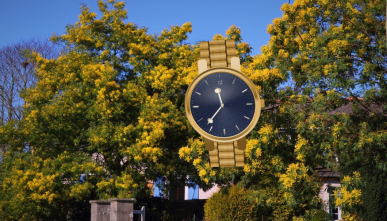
11:37
